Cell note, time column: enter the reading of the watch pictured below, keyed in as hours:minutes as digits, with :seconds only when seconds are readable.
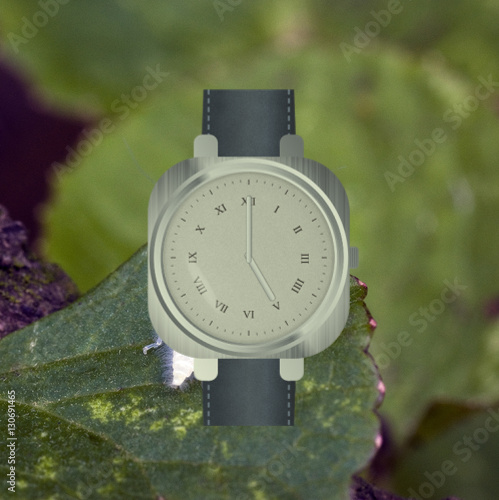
5:00
